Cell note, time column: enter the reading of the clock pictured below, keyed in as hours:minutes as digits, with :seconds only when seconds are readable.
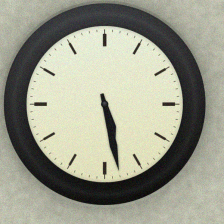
5:28
